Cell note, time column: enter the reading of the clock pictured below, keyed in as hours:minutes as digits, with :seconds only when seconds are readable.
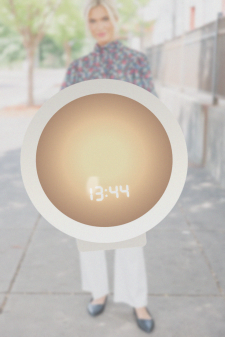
13:44
